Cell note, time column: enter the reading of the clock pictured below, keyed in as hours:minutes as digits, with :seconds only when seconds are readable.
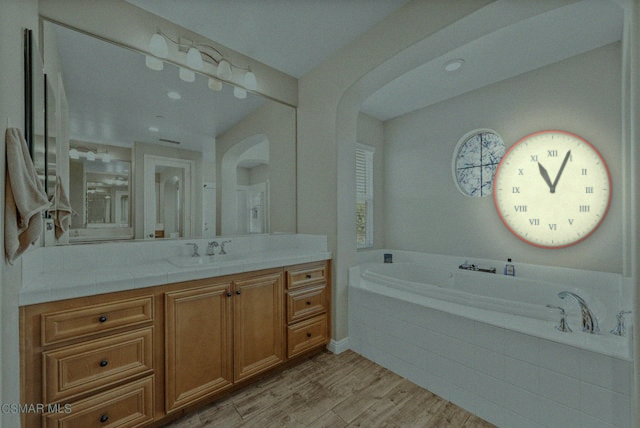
11:04
